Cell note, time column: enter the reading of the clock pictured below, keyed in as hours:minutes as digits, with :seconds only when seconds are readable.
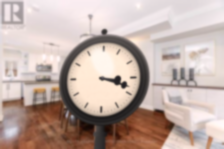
3:18
